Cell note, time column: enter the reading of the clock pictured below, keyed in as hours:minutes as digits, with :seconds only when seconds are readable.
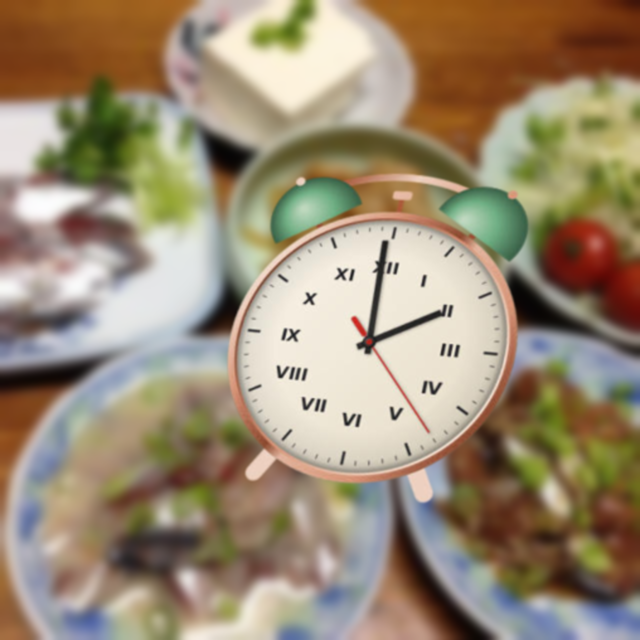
1:59:23
